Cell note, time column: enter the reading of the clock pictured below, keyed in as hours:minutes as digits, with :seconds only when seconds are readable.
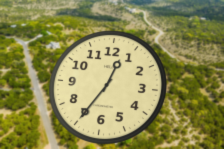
12:35
